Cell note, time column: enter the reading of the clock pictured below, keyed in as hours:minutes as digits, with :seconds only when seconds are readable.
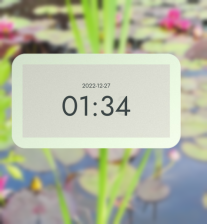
1:34
